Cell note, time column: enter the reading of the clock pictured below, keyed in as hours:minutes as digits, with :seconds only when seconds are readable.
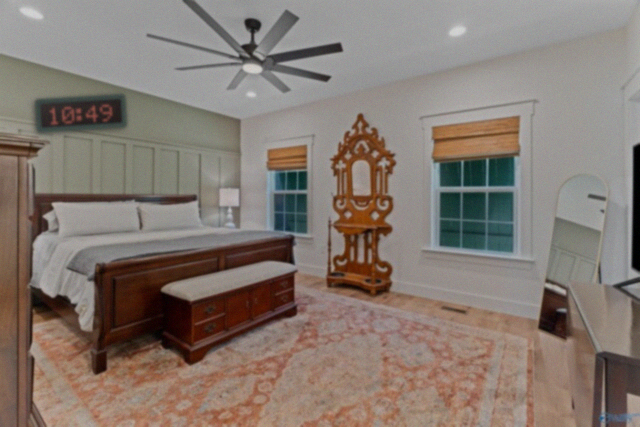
10:49
